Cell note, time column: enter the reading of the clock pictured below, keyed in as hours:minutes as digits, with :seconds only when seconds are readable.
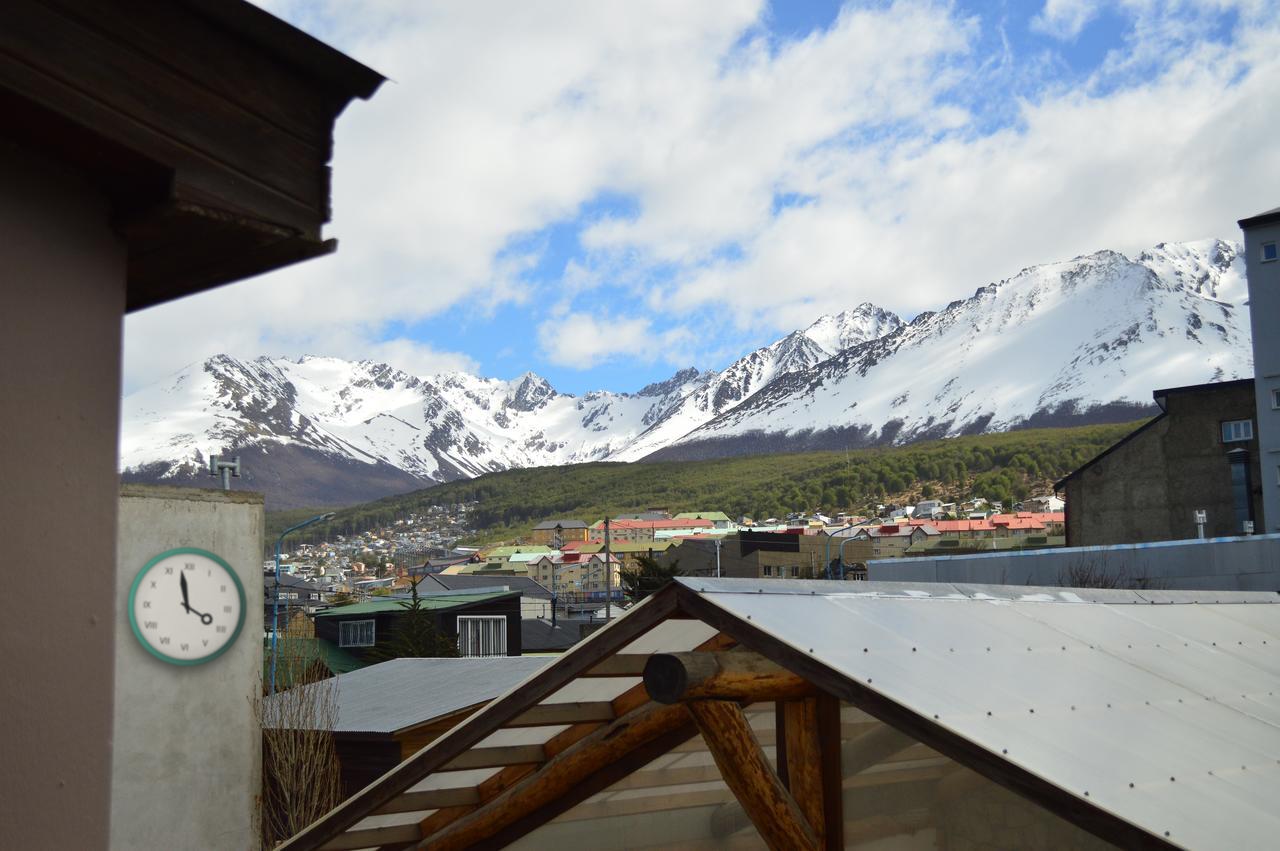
3:58
